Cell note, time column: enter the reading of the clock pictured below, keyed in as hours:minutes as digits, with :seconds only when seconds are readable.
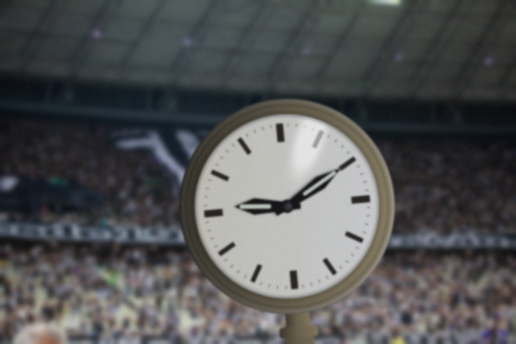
9:10
